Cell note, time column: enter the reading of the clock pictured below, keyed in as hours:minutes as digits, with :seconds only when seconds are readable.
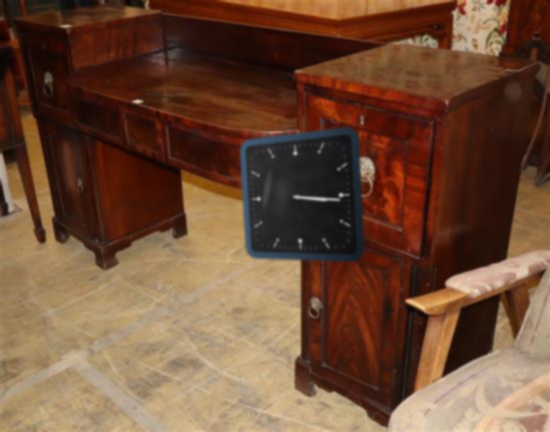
3:16
